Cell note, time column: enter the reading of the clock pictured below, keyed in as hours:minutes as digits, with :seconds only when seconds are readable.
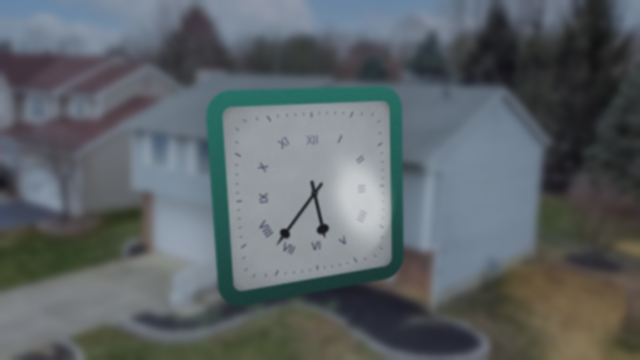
5:37
